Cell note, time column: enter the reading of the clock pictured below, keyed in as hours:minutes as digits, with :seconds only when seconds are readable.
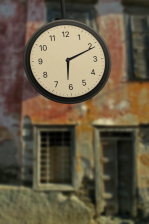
6:11
